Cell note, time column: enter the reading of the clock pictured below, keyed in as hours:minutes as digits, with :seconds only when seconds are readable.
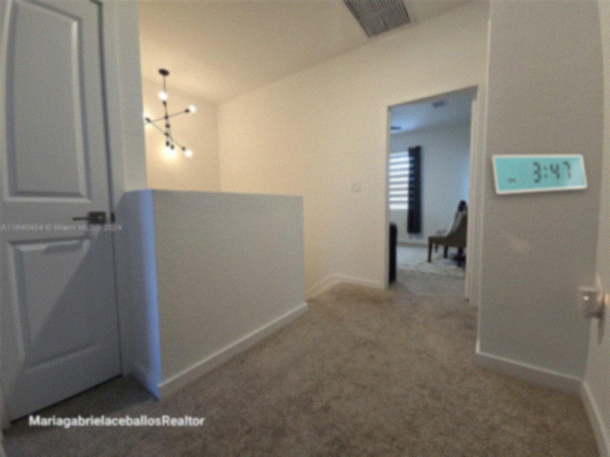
3:47
